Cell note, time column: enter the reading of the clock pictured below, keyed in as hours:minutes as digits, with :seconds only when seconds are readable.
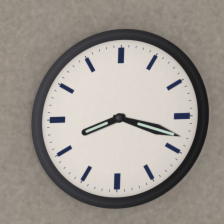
8:18
